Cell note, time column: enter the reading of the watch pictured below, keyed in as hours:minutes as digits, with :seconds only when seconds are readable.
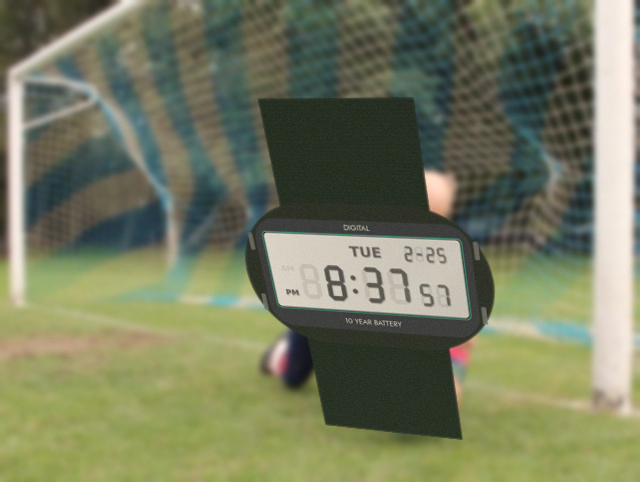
8:37:57
